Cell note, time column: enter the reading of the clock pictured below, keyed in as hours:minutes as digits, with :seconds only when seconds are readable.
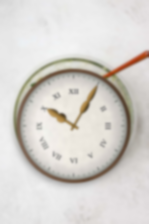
10:05
